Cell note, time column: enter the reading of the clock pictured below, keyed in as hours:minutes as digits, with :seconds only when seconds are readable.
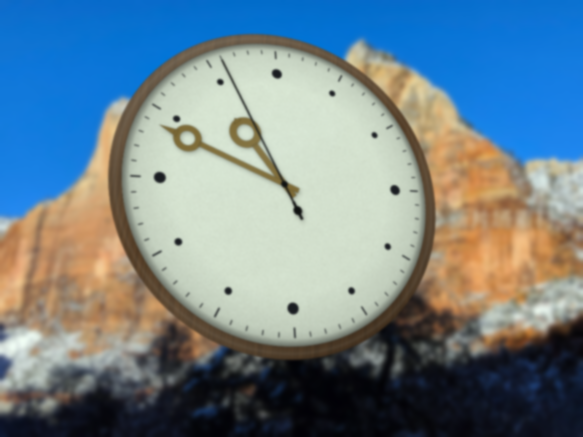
10:48:56
